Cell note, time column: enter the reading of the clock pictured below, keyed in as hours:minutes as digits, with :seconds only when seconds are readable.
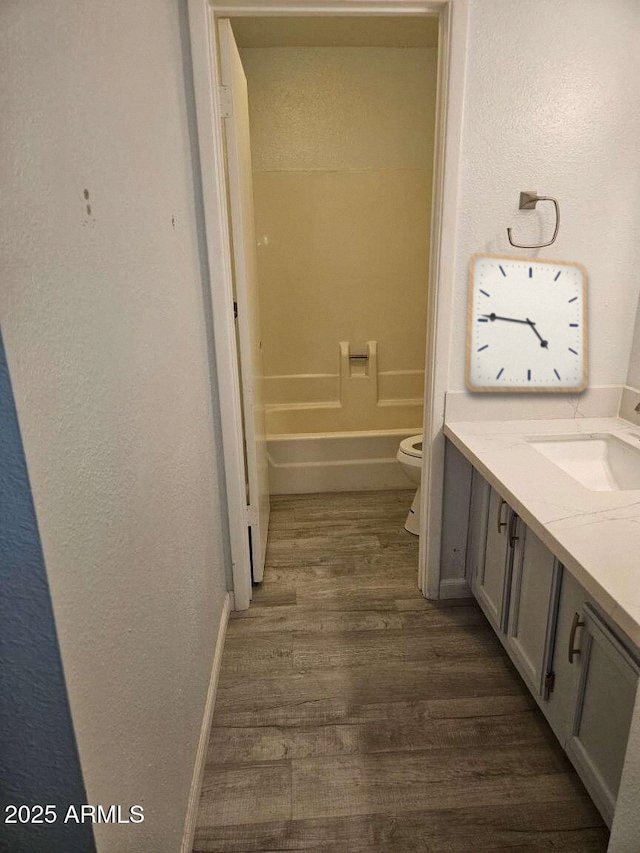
4:46
